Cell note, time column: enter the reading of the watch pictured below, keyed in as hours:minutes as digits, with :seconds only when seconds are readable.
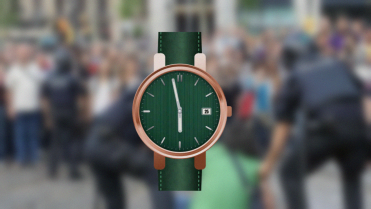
5:58
